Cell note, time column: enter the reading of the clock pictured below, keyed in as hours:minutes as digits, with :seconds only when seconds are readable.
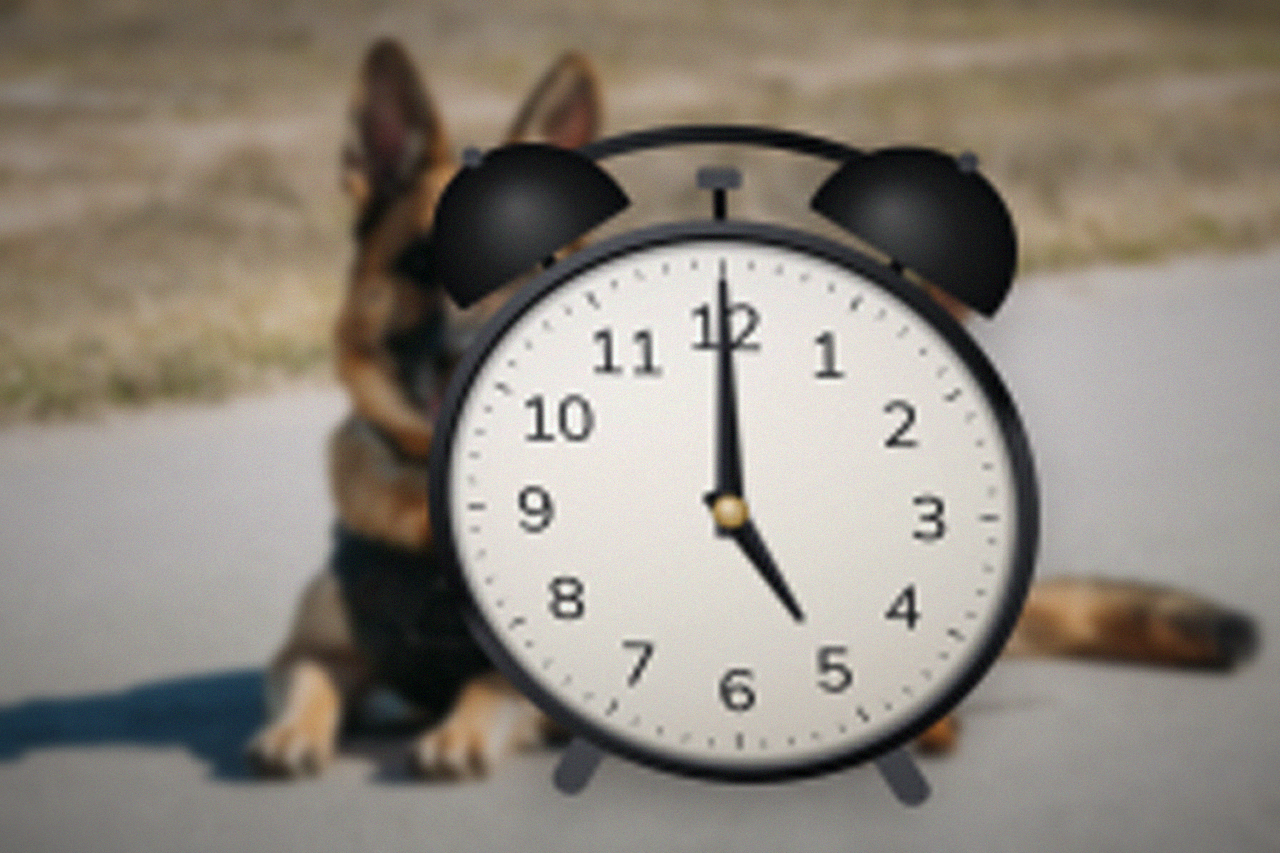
5:00
